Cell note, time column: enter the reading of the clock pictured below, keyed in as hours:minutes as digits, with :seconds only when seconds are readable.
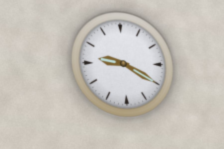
9:20
